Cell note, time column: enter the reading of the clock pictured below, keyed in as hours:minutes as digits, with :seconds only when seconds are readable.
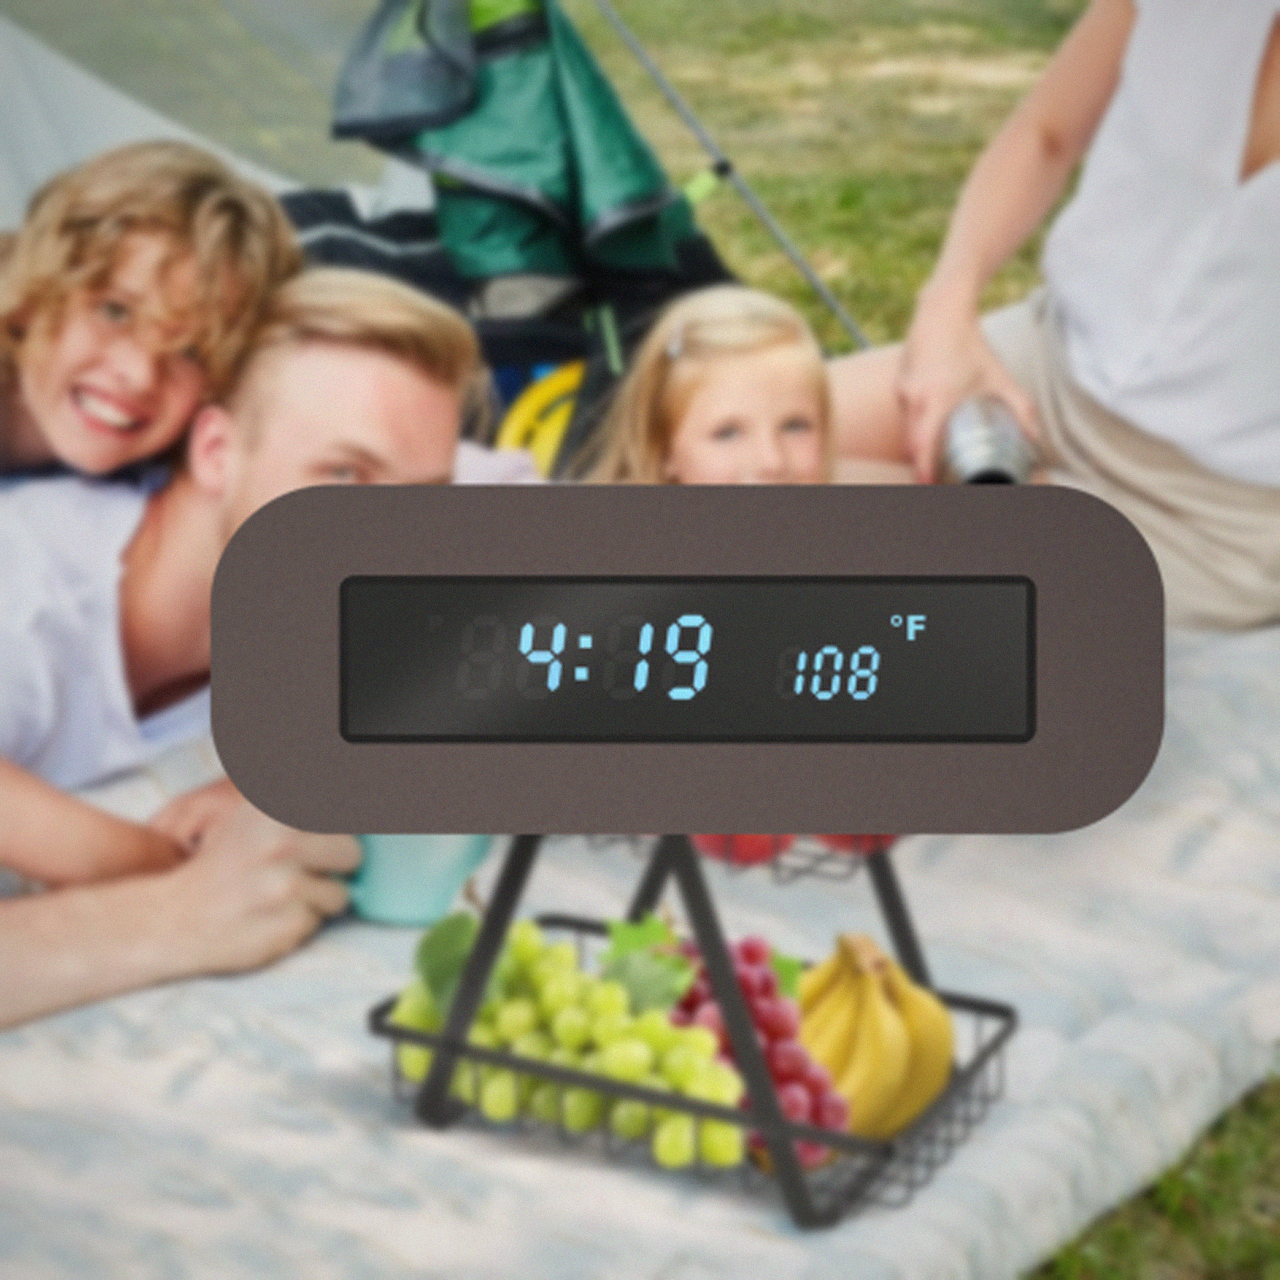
4:19
